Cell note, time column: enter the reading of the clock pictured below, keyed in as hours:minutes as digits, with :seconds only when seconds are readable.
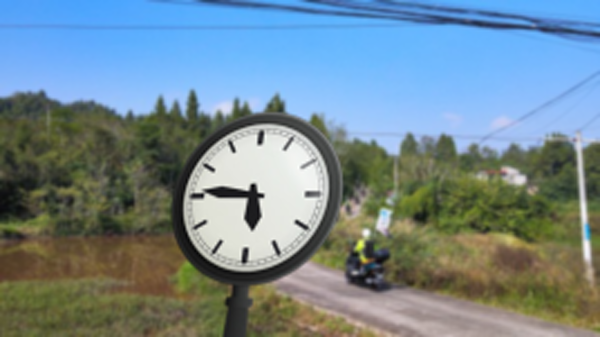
5:46
